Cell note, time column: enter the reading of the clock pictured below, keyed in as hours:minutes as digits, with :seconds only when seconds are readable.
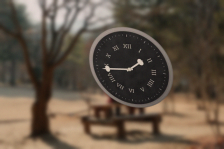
1:44
